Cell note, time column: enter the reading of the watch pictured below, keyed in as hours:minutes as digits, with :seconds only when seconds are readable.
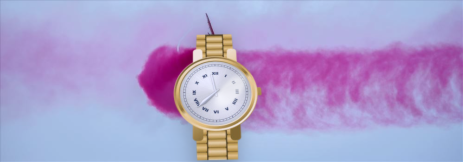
11:38
